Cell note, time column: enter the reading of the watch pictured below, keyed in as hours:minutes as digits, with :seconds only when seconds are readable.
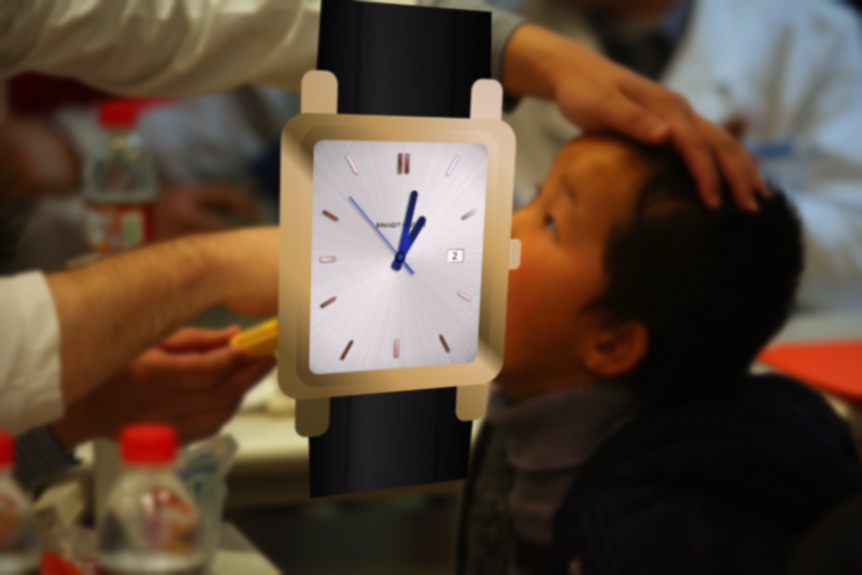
1:01:53
